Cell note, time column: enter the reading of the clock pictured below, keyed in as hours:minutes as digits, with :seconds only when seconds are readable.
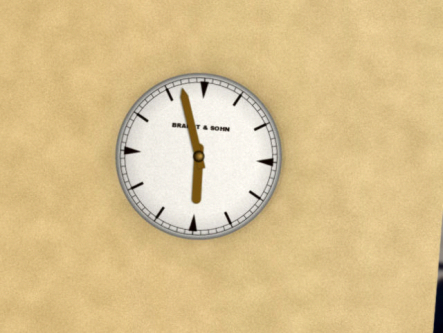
5:57
